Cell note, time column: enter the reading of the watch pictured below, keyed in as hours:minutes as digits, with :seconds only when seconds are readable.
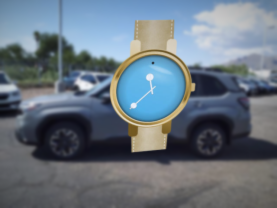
11:38
